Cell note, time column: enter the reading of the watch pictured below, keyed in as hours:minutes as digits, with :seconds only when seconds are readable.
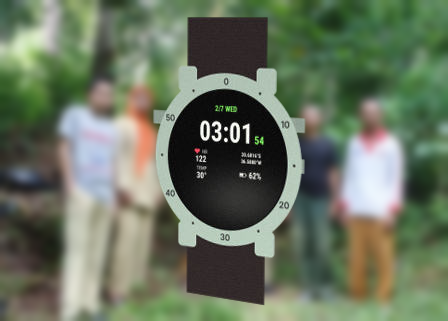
3:01:54
